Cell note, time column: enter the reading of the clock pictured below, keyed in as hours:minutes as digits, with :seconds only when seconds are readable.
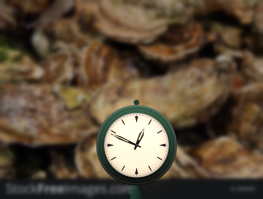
12:49
